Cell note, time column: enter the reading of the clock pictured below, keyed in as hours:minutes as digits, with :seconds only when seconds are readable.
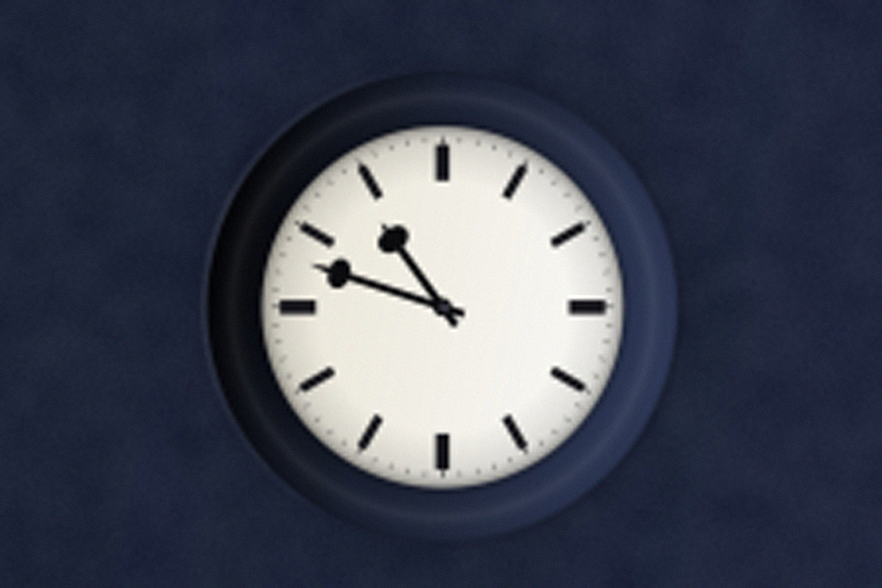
10:48
